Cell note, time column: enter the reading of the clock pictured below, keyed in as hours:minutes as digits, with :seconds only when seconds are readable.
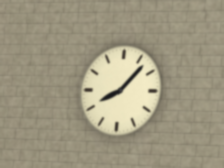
8:07
